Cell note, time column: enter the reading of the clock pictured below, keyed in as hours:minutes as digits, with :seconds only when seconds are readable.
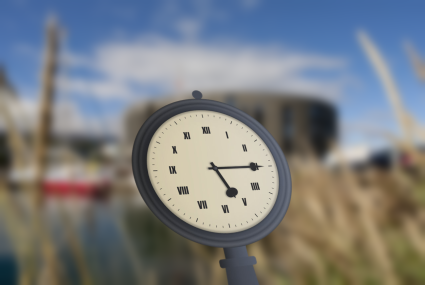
5:15
